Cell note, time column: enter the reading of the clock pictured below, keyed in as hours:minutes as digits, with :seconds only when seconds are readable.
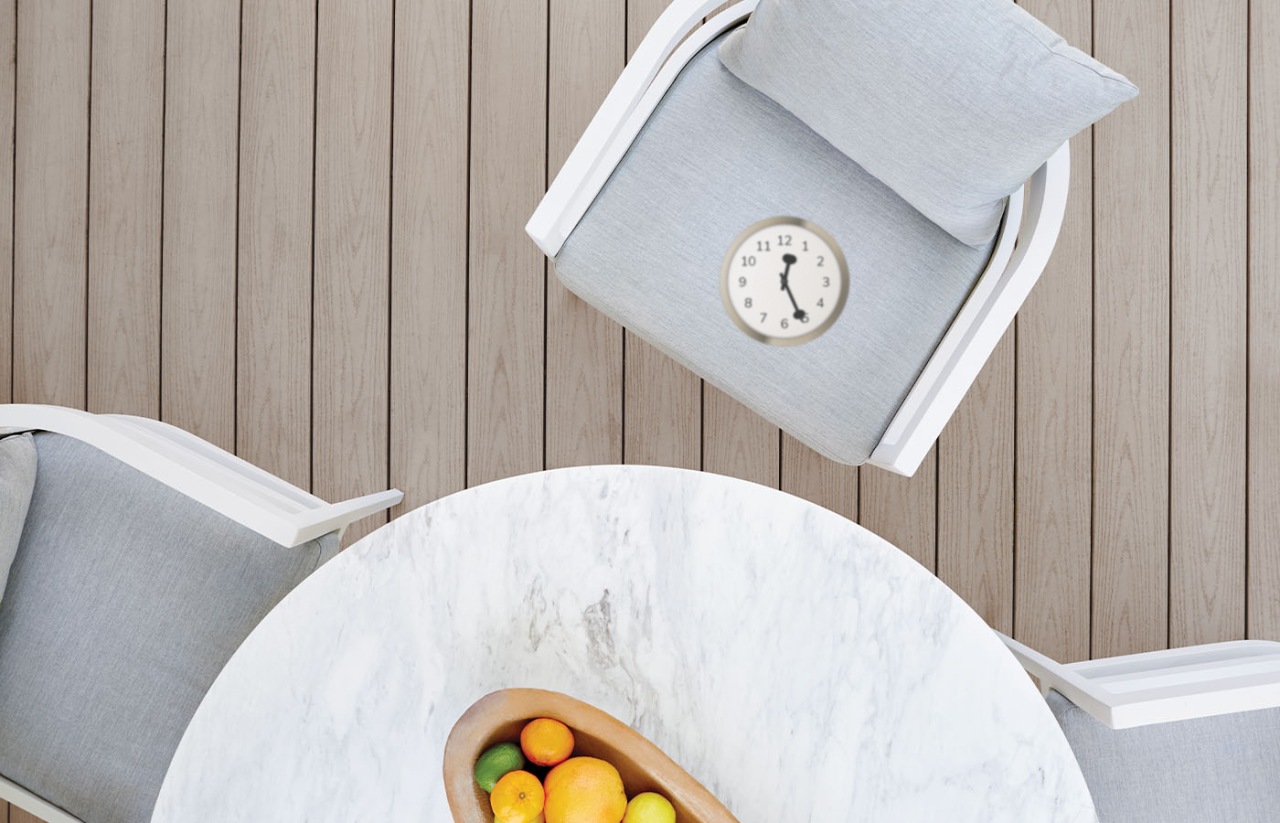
12:26
